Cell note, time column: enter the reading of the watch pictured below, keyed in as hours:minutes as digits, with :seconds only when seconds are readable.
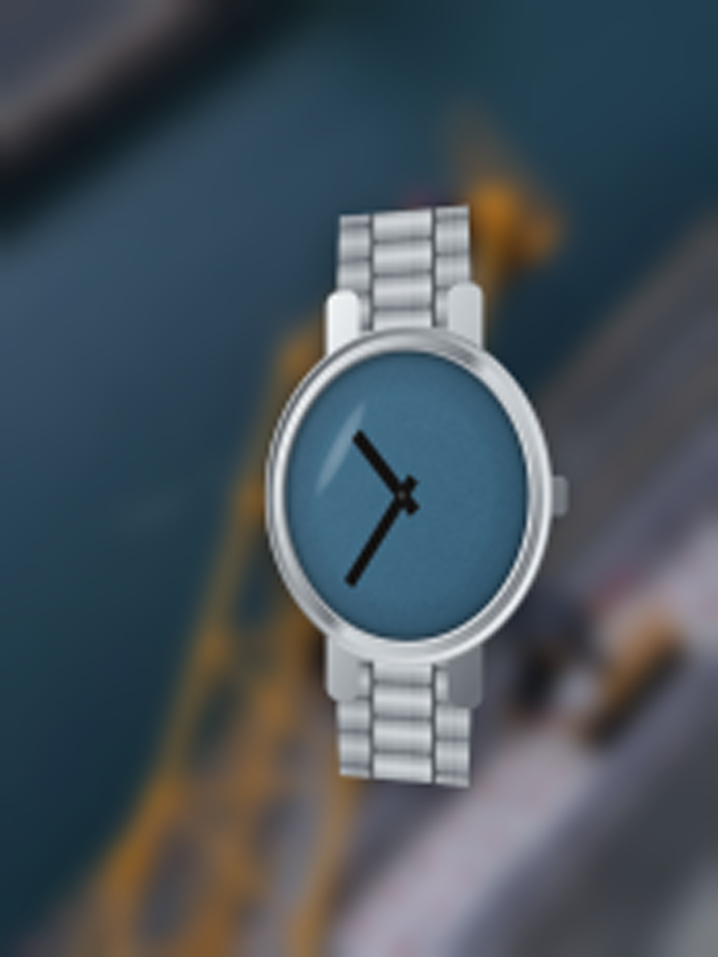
10:36
